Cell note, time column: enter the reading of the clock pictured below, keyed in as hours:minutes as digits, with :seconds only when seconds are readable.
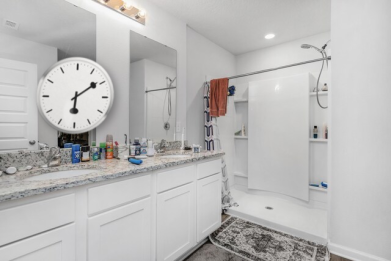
6:09
